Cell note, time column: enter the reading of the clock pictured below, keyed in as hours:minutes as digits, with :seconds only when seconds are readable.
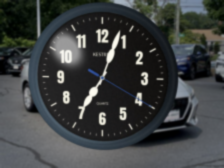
7:03:20
